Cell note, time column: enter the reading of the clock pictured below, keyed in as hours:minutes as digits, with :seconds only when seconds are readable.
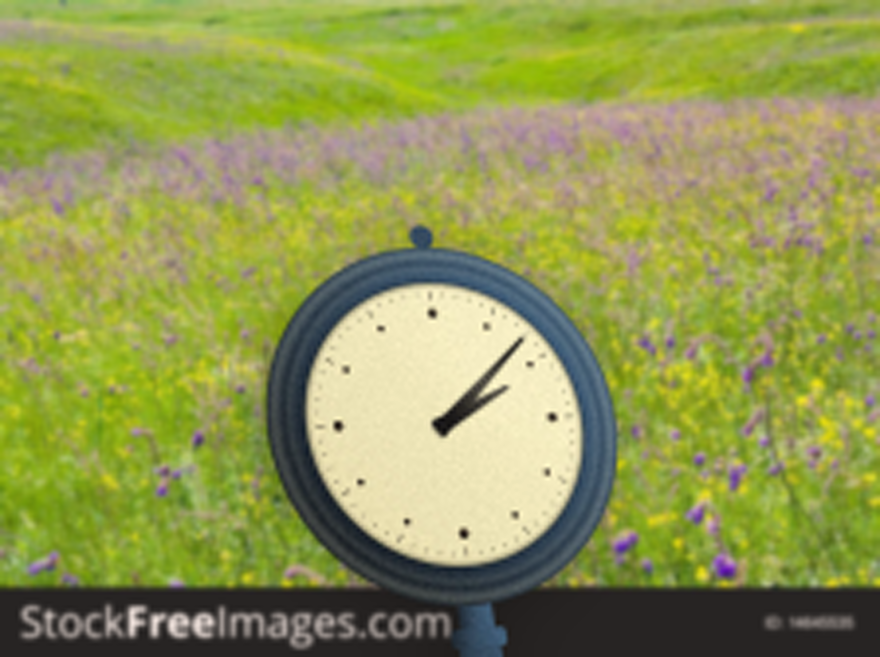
2:08
